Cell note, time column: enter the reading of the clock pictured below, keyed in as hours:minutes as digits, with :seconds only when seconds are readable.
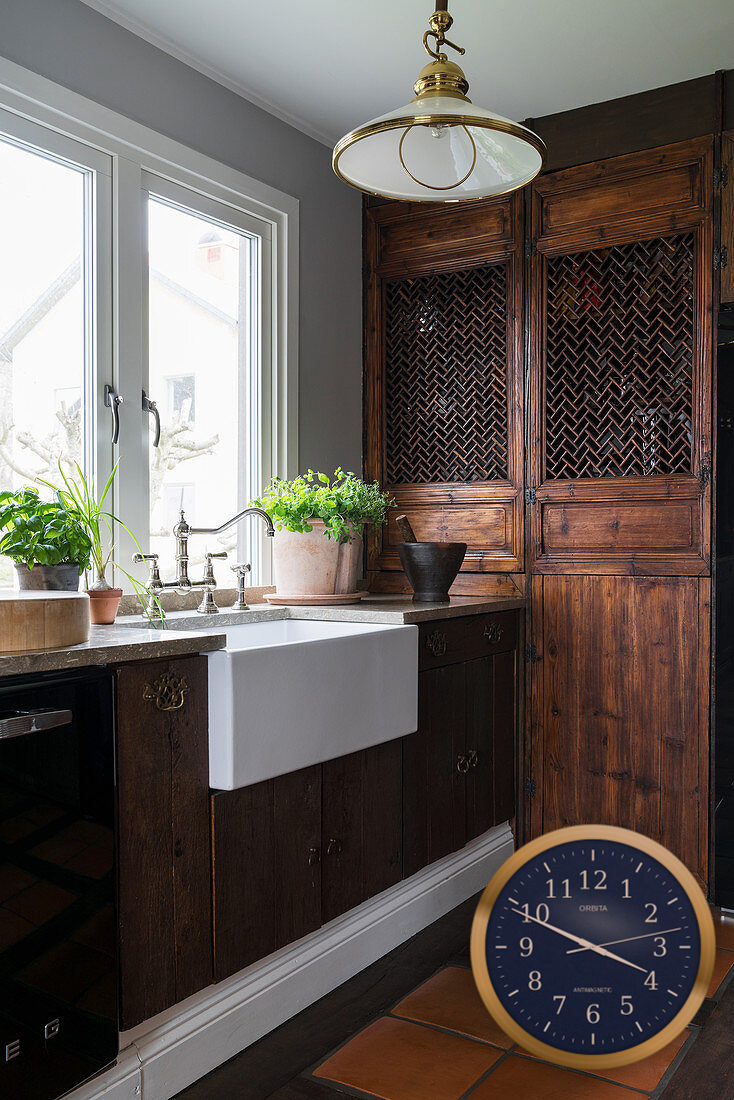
3:49:13
